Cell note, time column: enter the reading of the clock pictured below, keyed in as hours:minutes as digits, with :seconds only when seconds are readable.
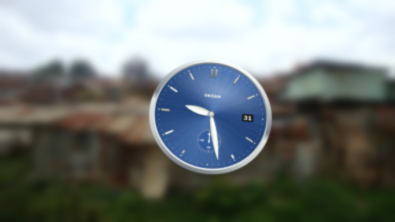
9:28
